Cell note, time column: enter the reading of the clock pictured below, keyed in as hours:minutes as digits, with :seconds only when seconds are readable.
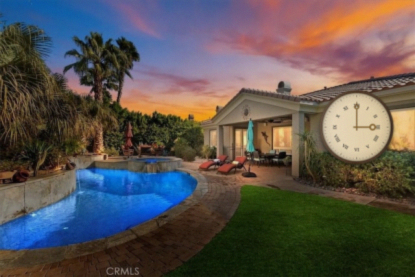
3:00
